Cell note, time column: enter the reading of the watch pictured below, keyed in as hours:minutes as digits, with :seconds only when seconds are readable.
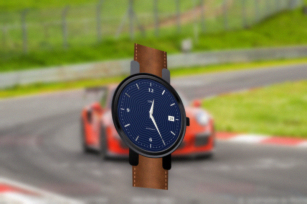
12:25
